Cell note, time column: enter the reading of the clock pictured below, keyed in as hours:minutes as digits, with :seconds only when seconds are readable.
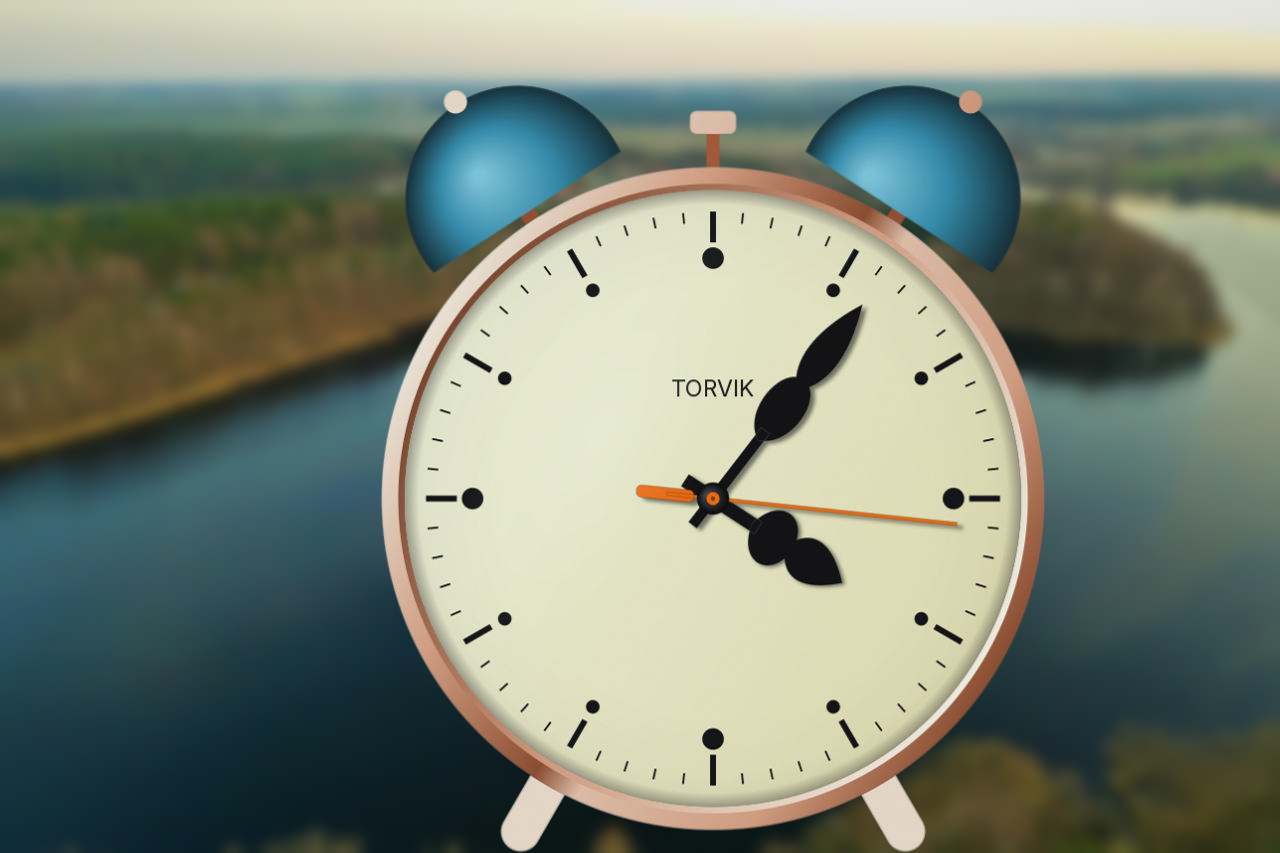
4:06:16
